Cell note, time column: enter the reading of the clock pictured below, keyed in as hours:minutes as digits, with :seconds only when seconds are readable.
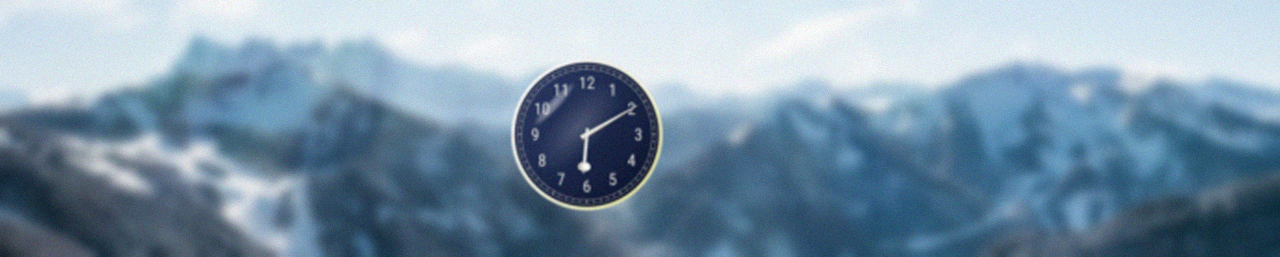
6:10
